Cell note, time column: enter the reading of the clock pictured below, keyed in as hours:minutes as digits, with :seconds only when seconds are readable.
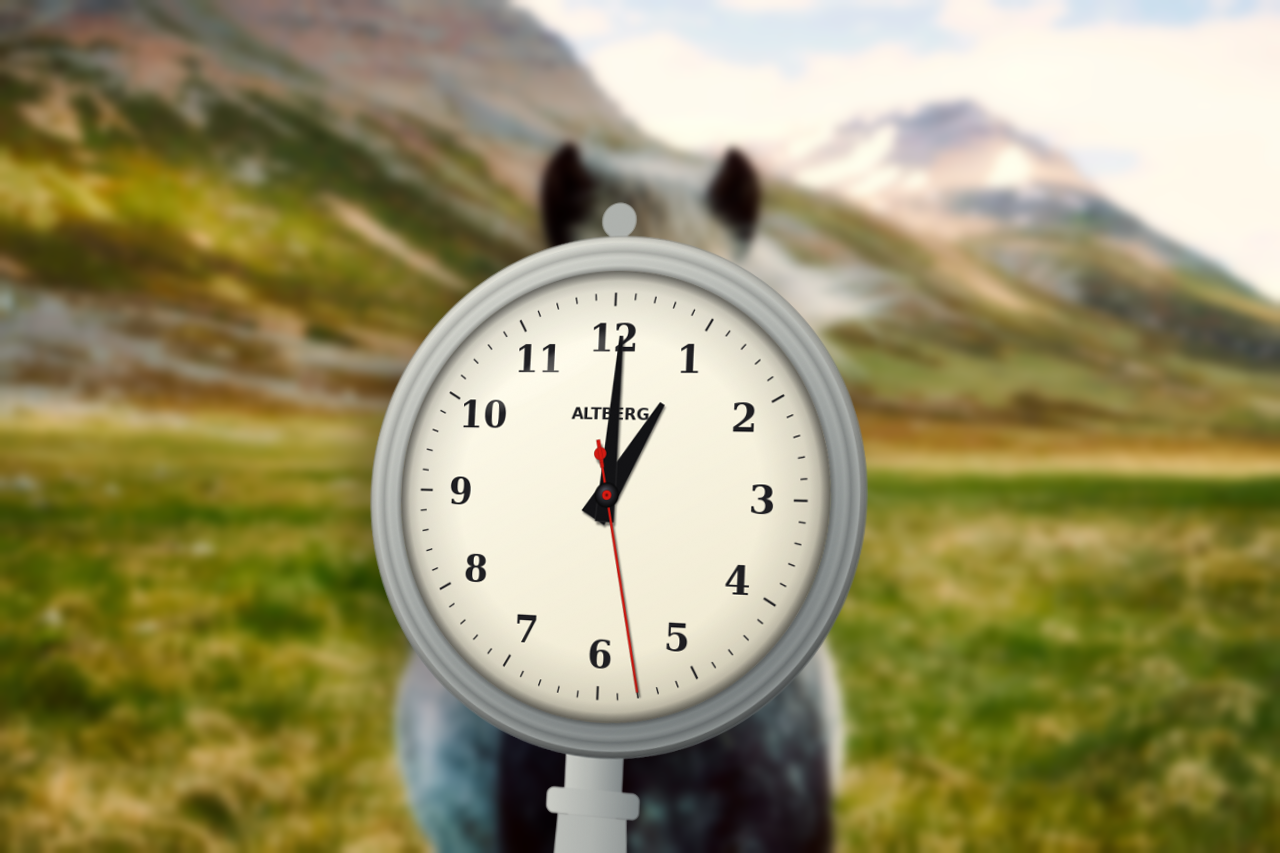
1:00:28
